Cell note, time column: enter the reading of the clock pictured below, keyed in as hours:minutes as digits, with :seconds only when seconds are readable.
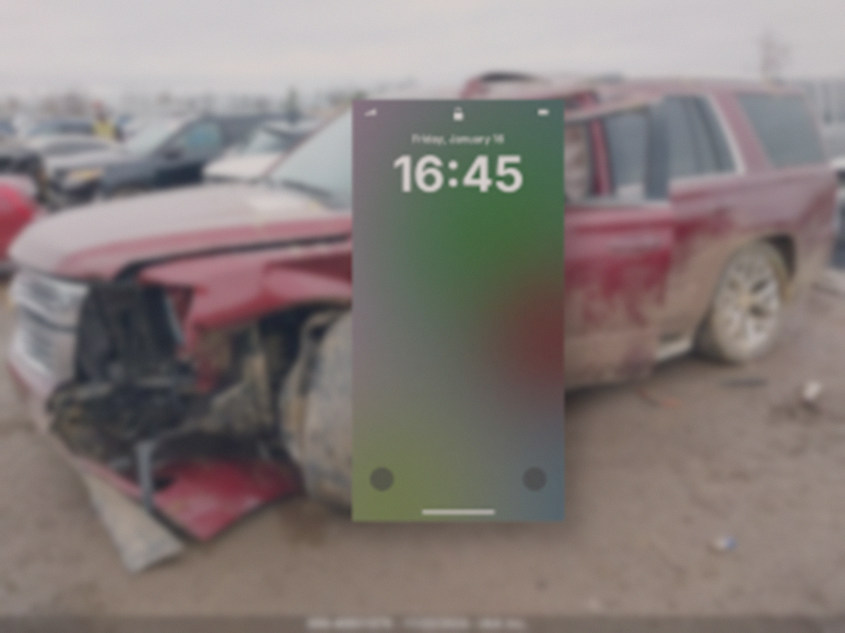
16:45
